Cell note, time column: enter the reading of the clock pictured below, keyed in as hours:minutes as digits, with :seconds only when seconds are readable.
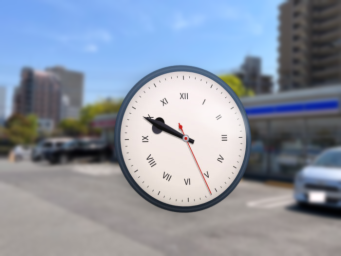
9:49:26
